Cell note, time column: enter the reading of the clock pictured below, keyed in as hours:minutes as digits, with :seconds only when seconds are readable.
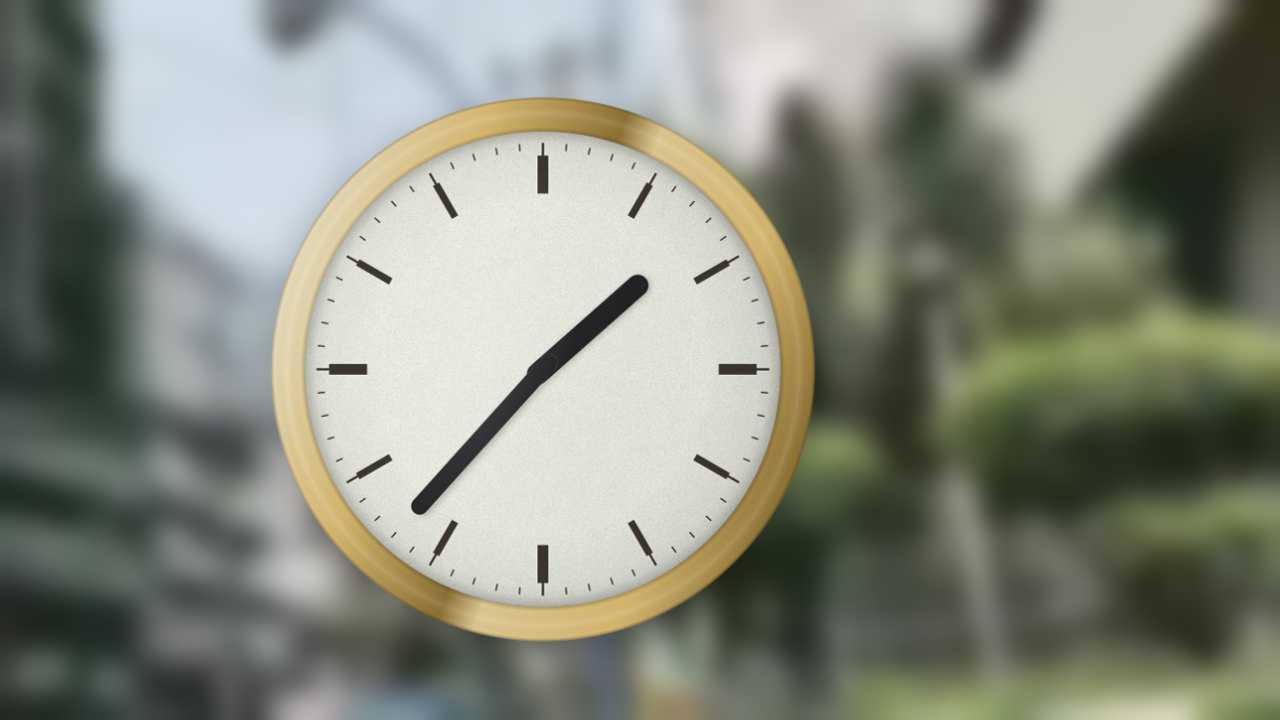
1:37
